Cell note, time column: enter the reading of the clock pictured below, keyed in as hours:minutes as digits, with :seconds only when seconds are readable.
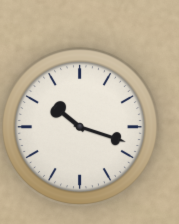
10:18
